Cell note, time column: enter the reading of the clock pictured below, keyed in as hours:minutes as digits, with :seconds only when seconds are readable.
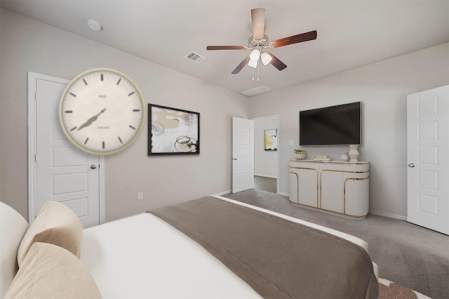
7:39
